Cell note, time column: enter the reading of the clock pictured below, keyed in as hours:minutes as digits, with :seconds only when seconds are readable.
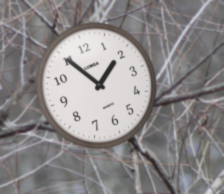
1:55
